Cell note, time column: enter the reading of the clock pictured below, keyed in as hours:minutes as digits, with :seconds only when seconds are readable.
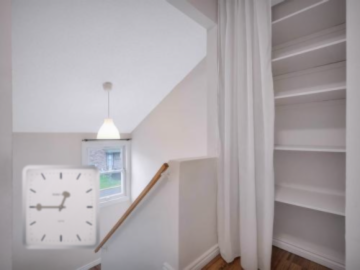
12:45
